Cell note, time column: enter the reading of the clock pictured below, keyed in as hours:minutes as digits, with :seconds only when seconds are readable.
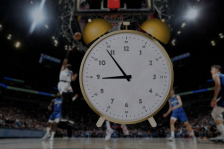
8:54
